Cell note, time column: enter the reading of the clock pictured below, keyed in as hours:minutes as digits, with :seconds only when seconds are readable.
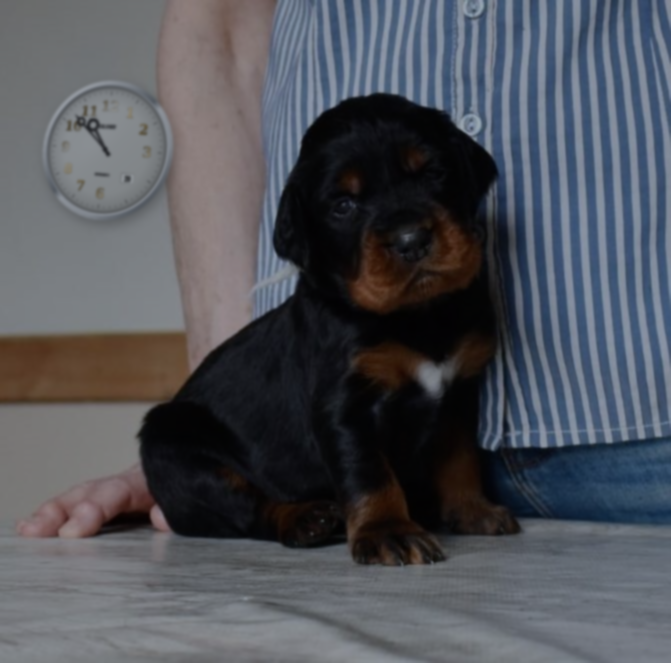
10:52
